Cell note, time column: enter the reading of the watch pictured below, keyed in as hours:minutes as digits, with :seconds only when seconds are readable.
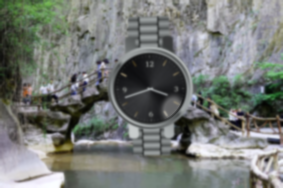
3:42
